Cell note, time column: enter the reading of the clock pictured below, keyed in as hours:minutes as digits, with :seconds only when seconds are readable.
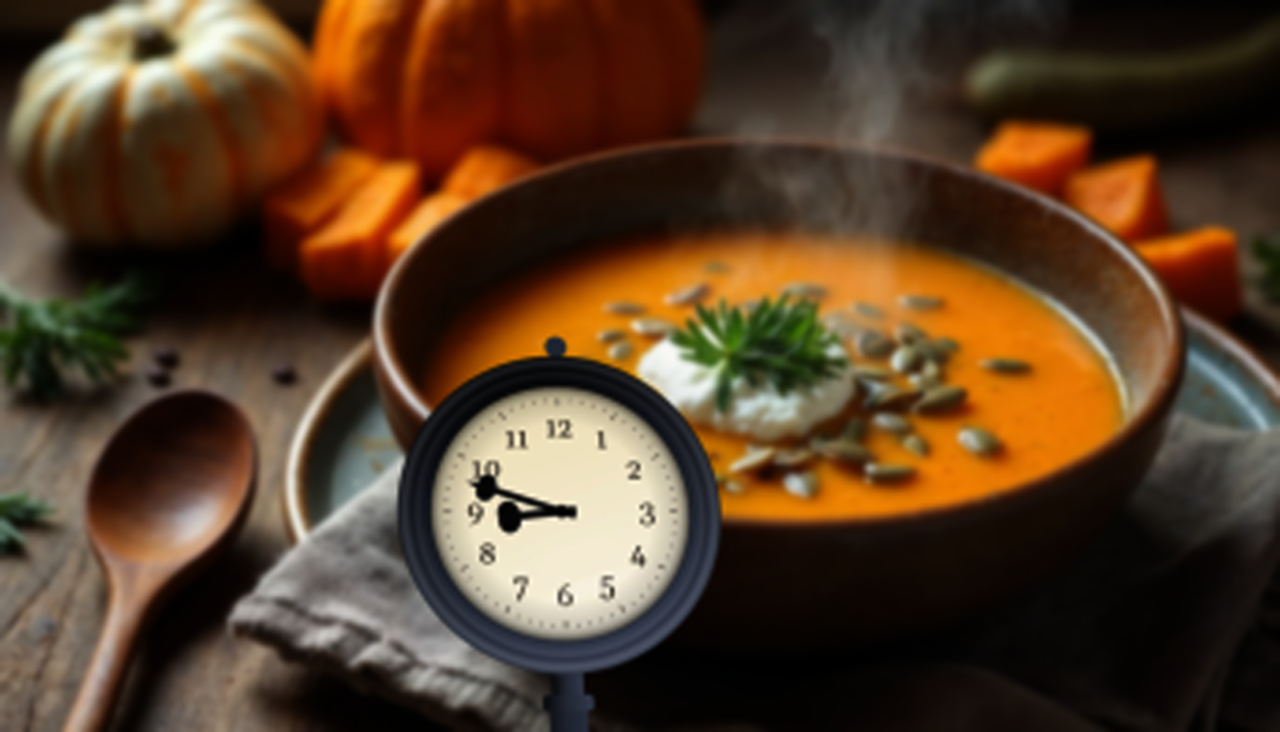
8:48
